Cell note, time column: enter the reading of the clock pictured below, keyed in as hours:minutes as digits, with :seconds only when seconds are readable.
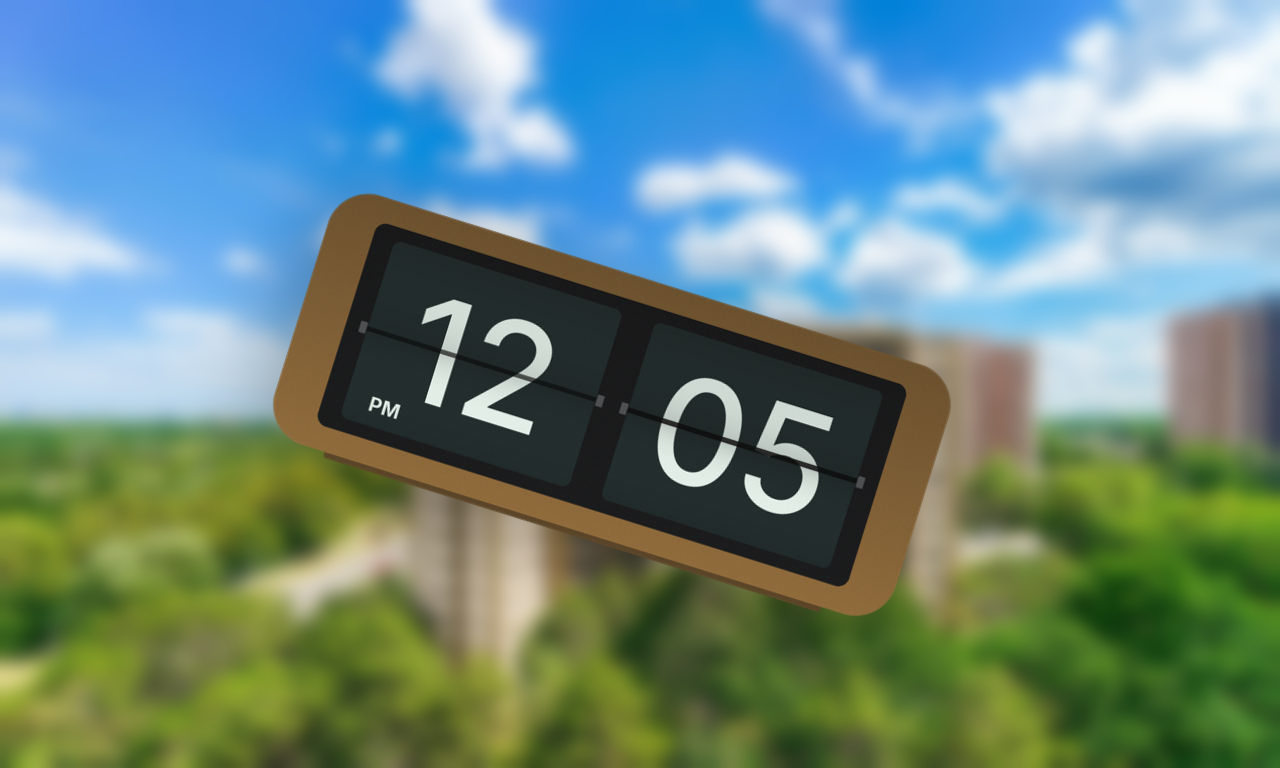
12:05
